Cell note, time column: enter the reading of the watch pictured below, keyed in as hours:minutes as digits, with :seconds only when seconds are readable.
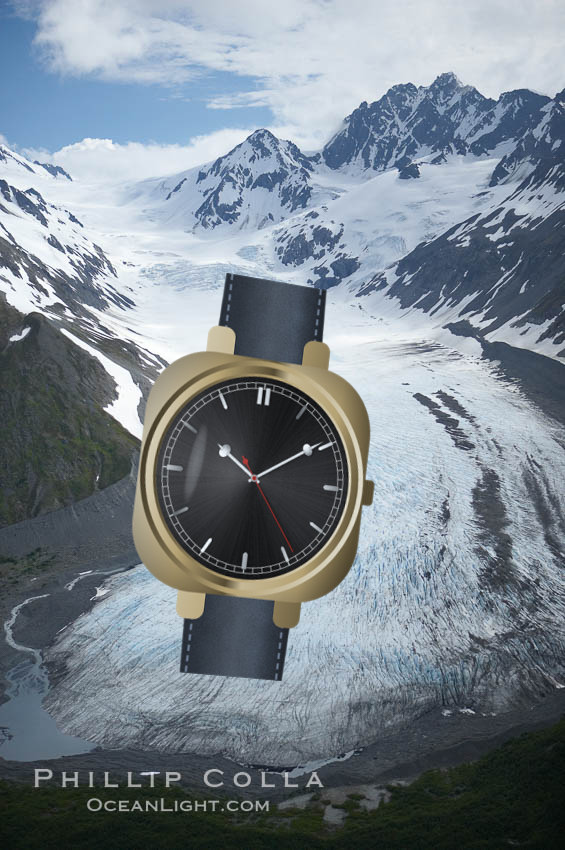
10:09:24
